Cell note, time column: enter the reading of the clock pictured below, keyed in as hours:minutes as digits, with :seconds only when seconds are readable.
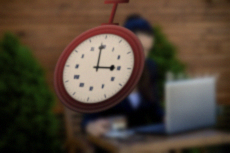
2:59
